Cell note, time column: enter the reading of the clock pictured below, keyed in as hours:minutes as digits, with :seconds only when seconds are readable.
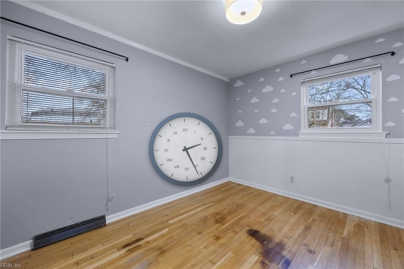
2:26
